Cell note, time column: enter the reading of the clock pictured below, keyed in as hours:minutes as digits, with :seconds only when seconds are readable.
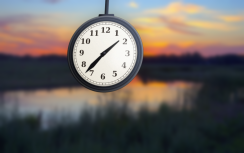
1:37
